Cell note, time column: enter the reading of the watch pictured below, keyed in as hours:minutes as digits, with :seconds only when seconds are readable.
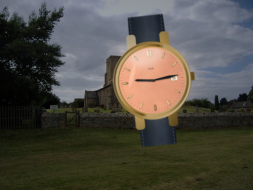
9:14
